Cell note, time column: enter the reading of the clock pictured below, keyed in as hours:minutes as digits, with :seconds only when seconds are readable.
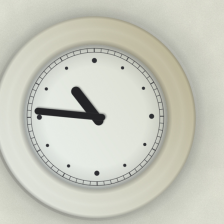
10:46
